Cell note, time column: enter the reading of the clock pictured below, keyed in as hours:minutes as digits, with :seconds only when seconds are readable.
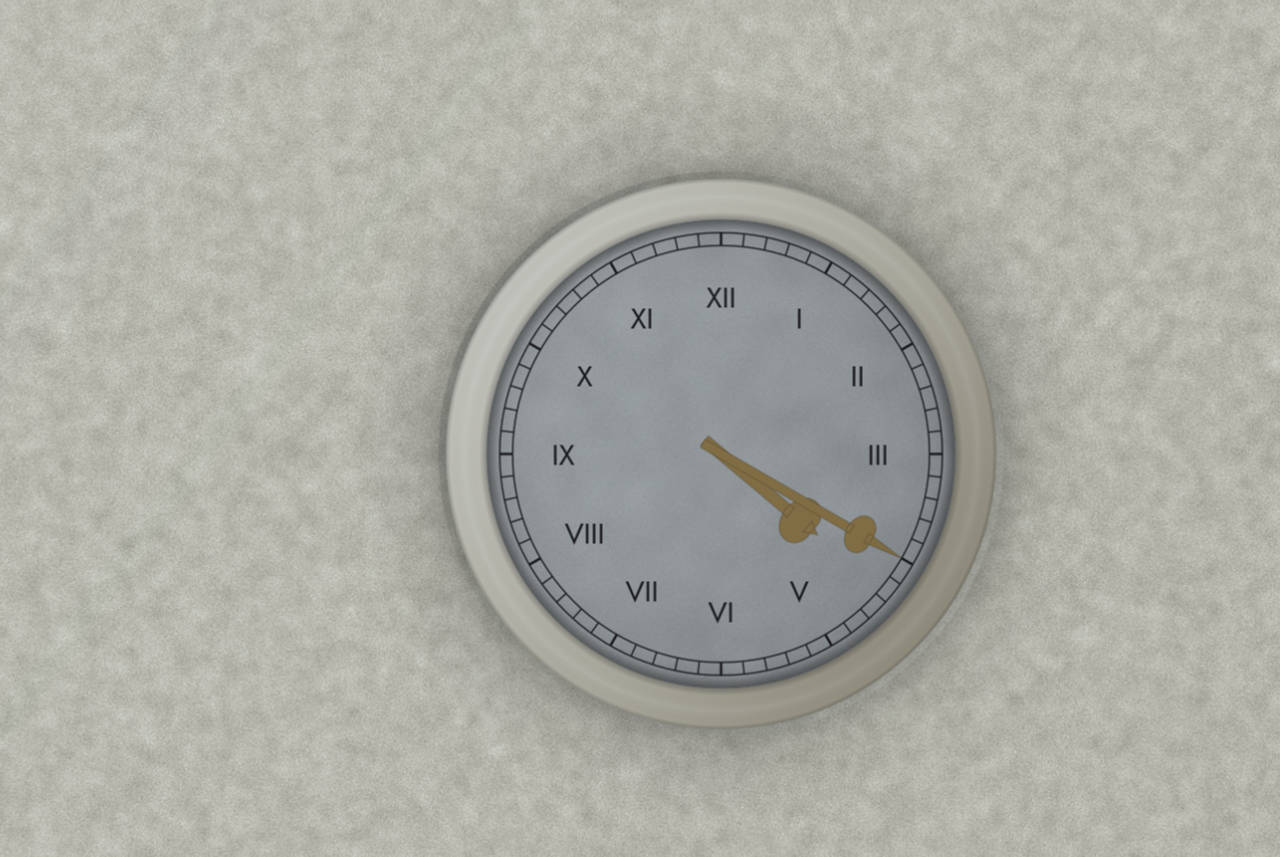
4:20
